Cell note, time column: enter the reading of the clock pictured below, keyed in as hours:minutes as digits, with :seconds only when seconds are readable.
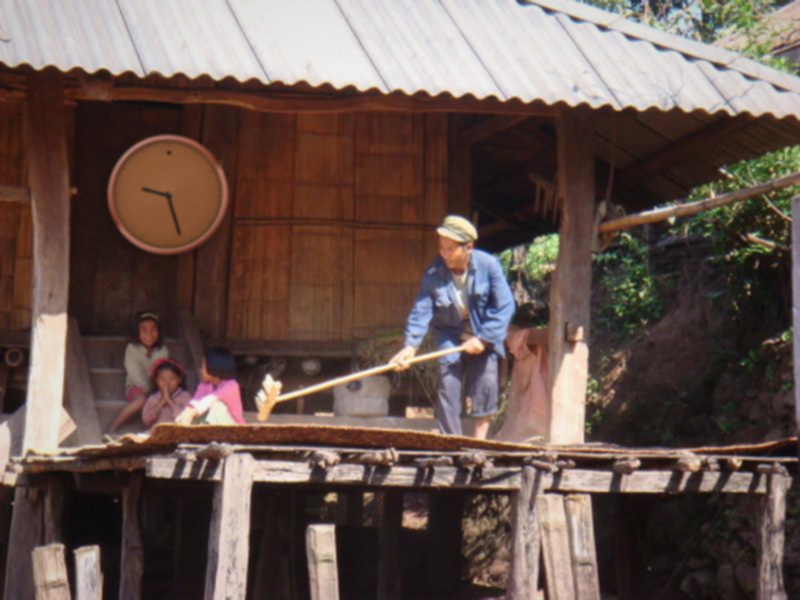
9:27
